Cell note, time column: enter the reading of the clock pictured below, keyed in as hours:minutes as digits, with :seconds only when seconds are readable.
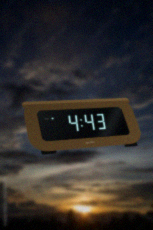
4:43
